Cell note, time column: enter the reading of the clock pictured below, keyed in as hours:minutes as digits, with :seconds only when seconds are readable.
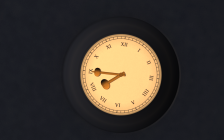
7:45
